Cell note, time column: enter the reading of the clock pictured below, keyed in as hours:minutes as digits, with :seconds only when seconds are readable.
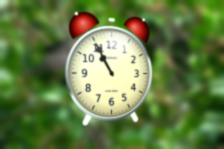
10:55
